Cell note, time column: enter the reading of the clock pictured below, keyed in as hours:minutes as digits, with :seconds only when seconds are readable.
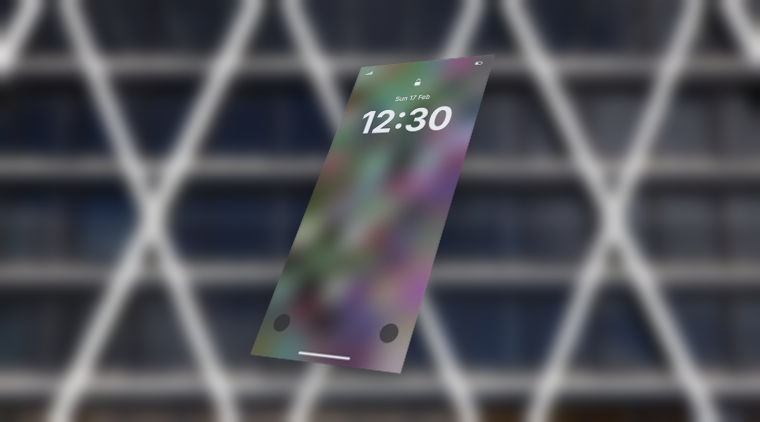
12:30
